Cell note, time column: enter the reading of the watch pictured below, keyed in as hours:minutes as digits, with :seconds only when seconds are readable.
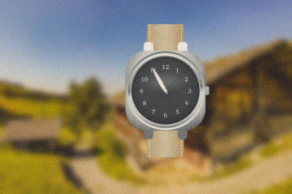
10:55
